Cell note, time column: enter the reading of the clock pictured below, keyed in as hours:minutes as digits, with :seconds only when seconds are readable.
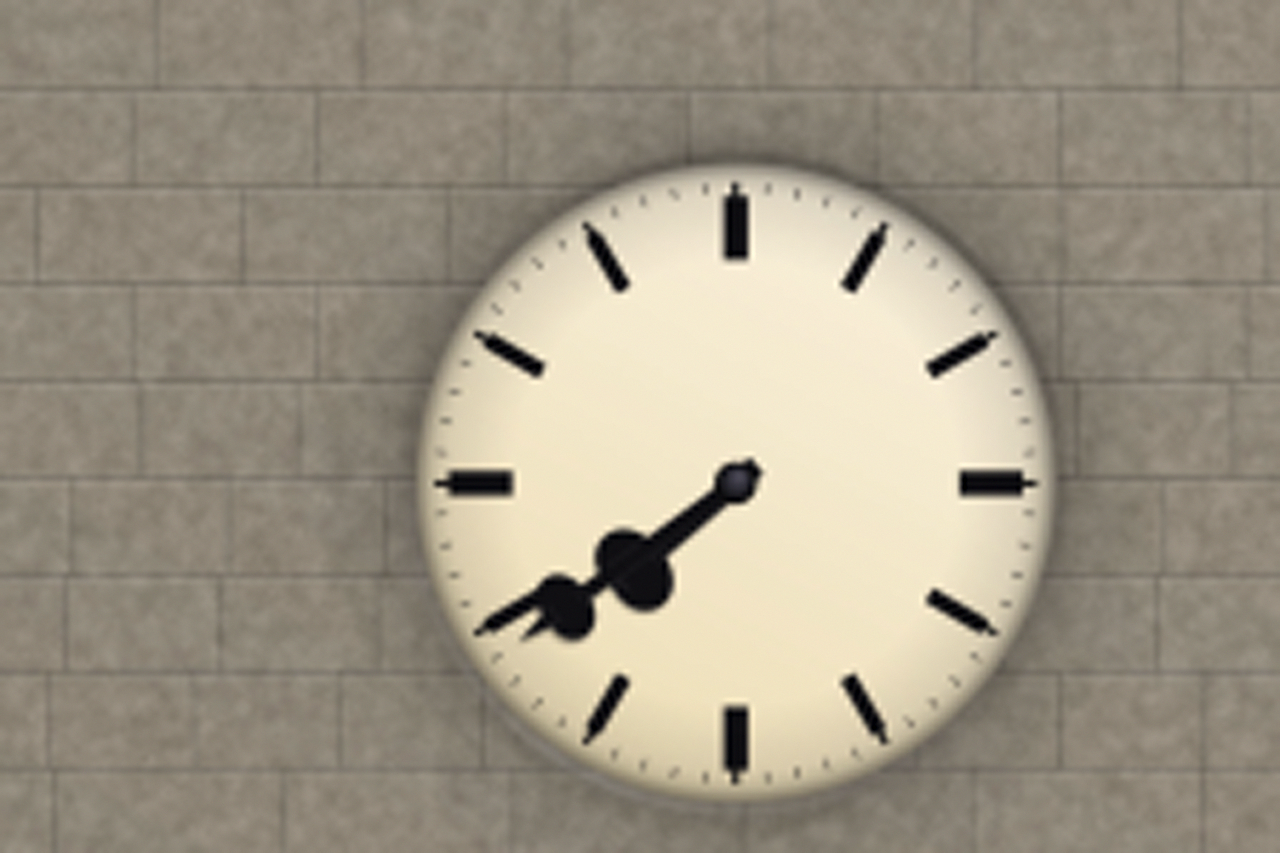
7:39
